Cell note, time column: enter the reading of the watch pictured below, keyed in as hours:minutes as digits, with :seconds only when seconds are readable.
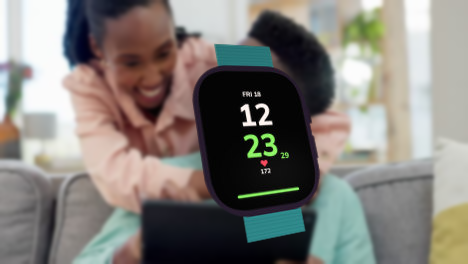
12:23:29
